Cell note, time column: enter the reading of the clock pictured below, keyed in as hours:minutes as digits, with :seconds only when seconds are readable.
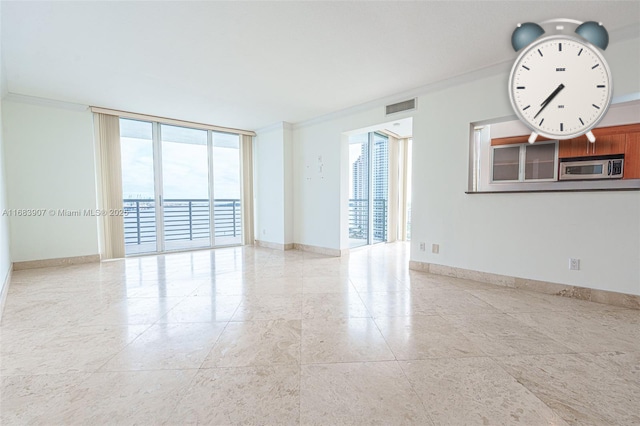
7:37
